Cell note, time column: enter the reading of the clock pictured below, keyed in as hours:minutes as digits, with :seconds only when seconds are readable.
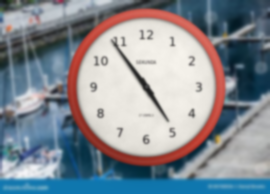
4:54
